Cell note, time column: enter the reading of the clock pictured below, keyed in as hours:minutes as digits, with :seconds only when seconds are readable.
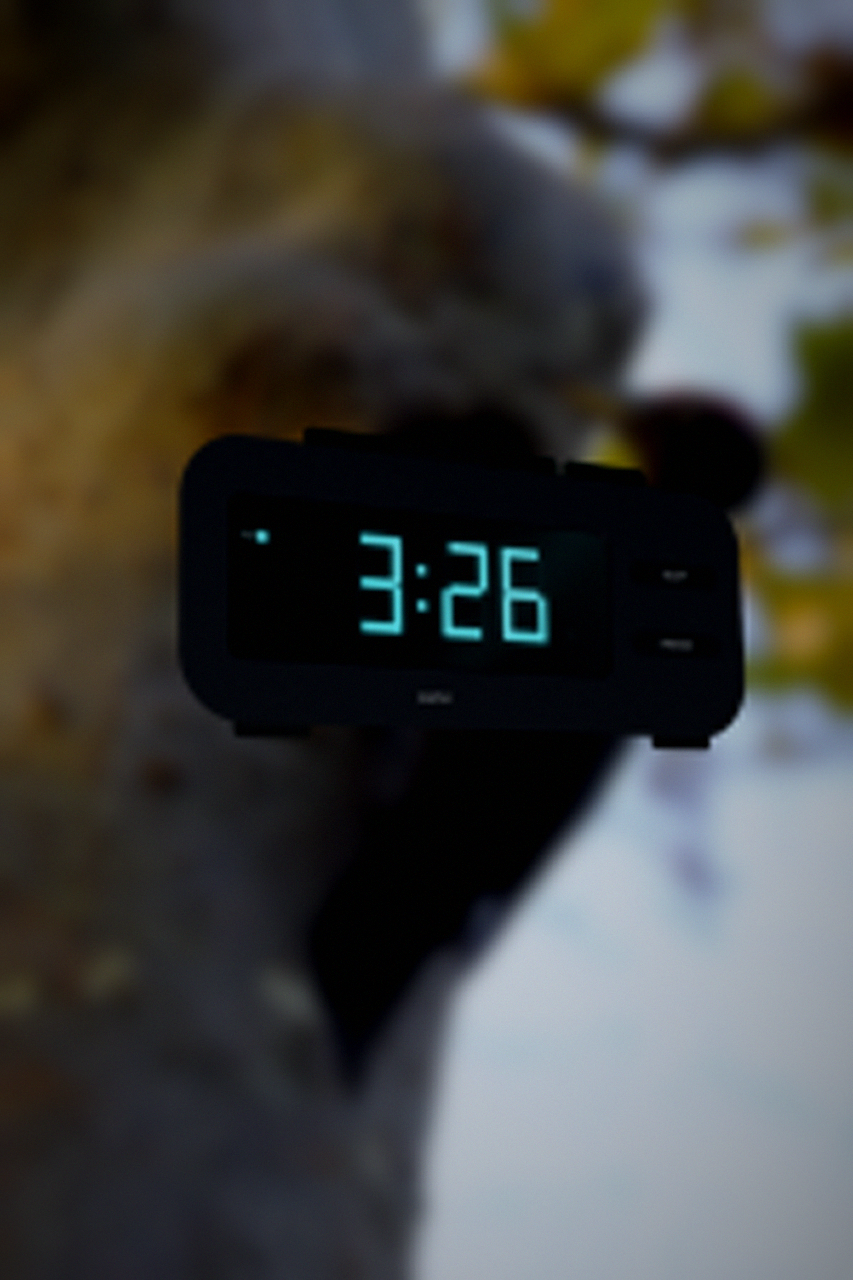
3:26
